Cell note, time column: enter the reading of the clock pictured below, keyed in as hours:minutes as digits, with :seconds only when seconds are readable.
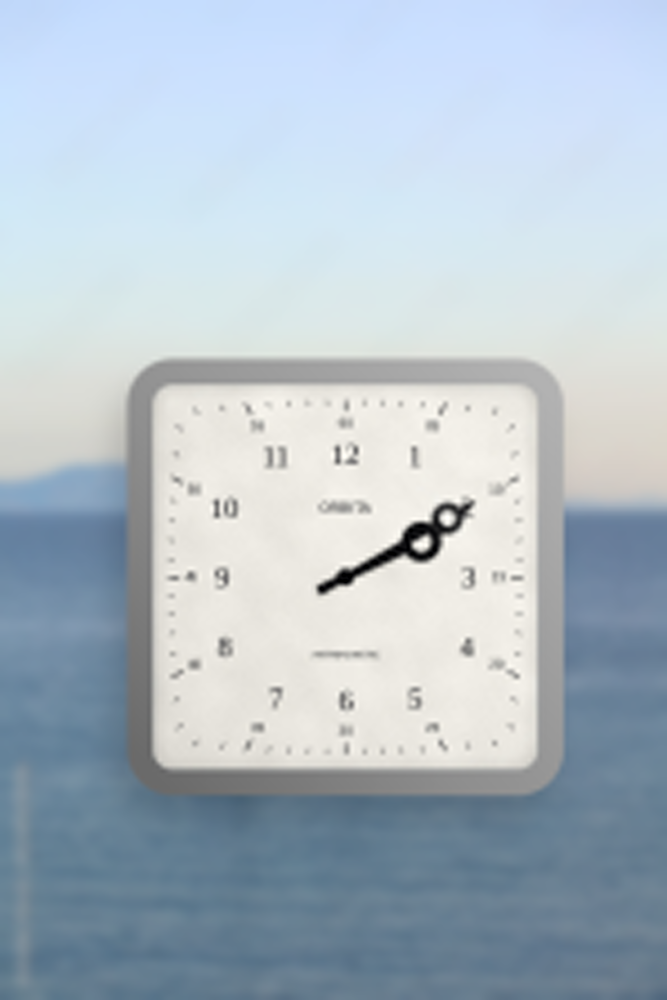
2:10
